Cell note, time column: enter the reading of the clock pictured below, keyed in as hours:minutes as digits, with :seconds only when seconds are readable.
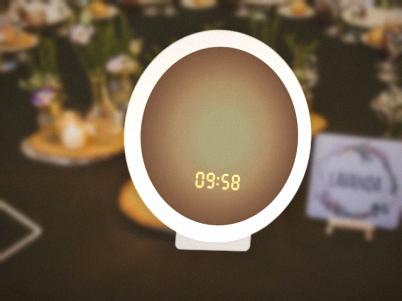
9:58
